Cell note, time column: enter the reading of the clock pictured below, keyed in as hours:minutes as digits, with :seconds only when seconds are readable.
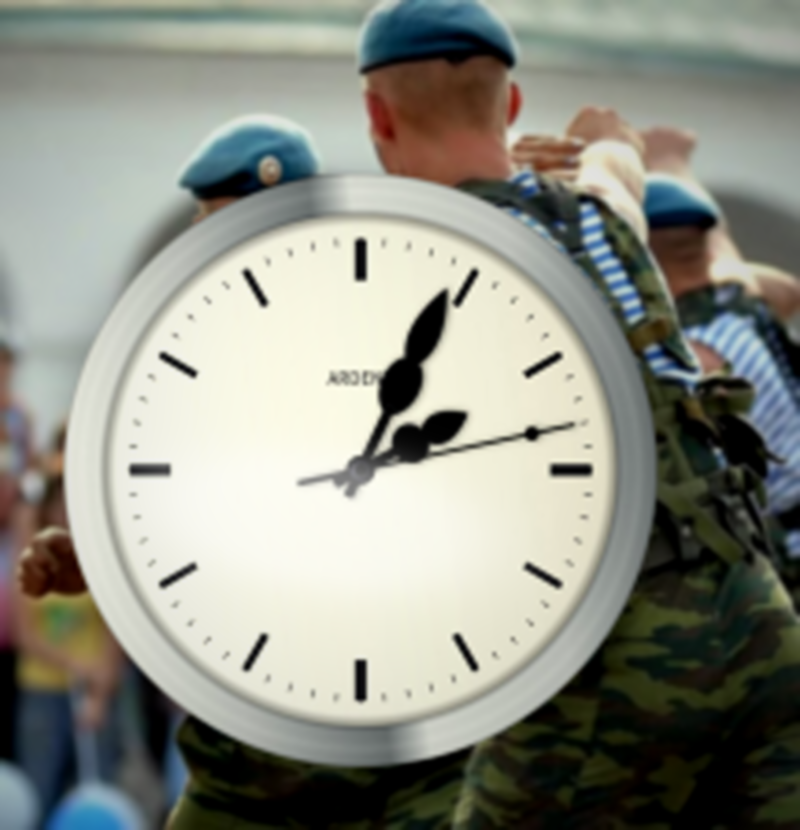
2:04:13
